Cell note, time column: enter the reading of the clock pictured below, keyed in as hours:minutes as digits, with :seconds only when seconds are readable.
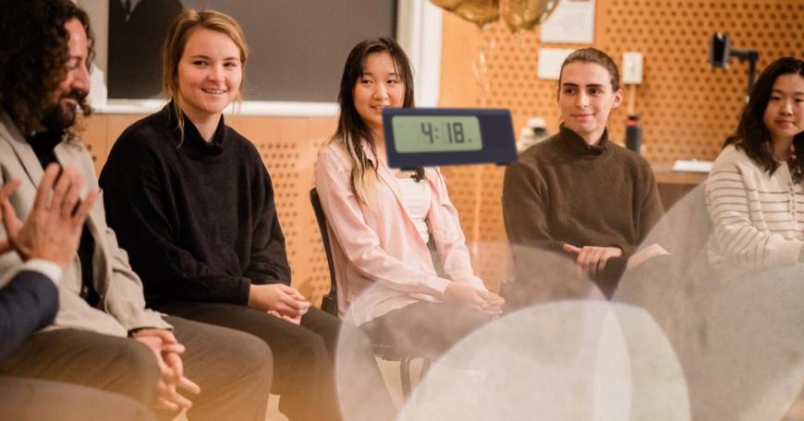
4:18
